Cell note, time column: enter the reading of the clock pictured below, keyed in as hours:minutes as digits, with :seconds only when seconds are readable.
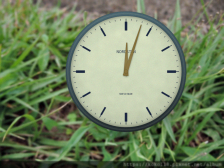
12:03
